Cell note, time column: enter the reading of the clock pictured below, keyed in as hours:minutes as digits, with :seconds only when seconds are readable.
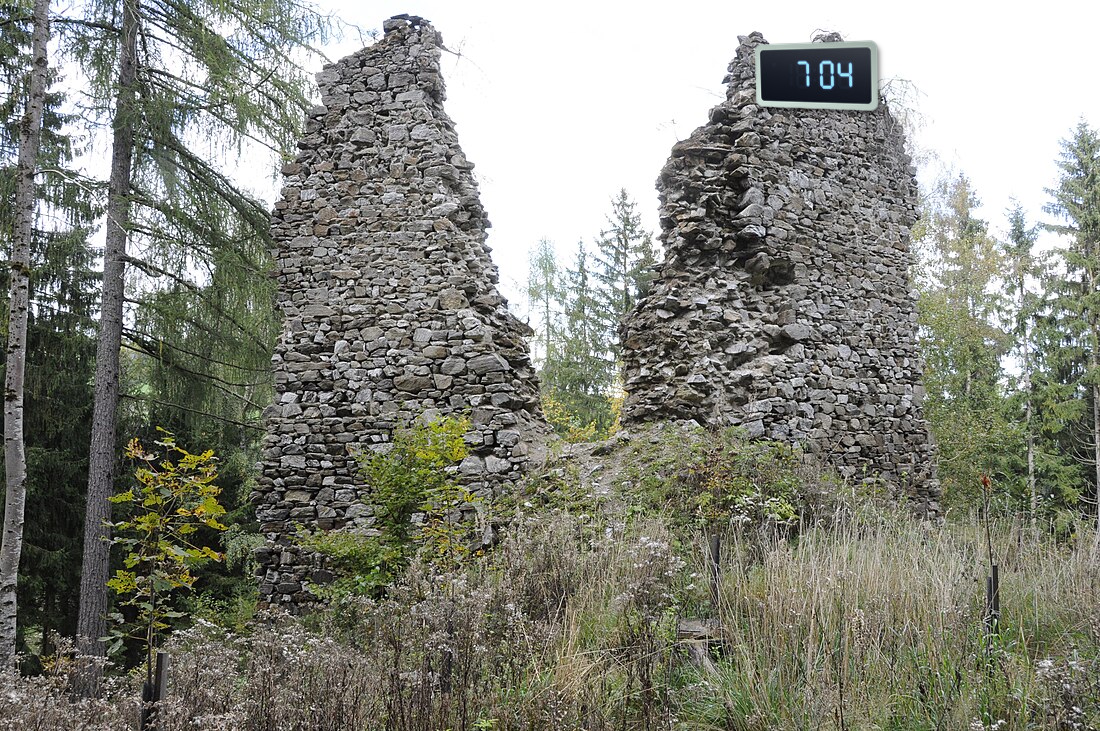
7:04
